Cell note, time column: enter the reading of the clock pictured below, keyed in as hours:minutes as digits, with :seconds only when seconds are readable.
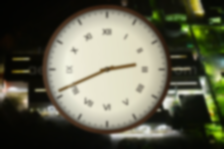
2:41
